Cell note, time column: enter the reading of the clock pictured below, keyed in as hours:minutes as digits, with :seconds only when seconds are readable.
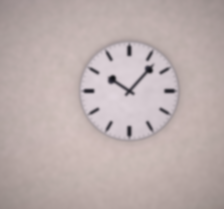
10:07
